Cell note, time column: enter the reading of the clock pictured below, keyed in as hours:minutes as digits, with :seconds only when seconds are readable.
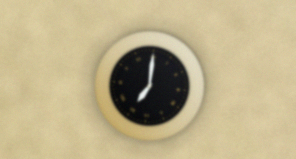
7:00
